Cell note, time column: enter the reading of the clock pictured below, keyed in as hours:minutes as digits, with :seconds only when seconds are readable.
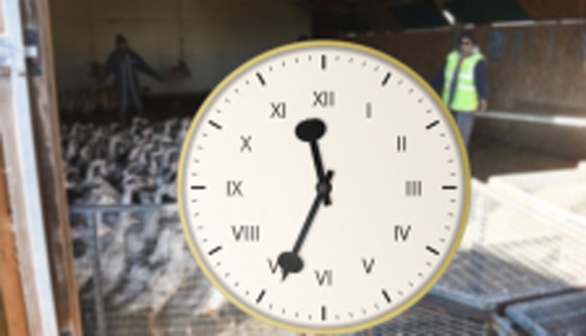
11:34
